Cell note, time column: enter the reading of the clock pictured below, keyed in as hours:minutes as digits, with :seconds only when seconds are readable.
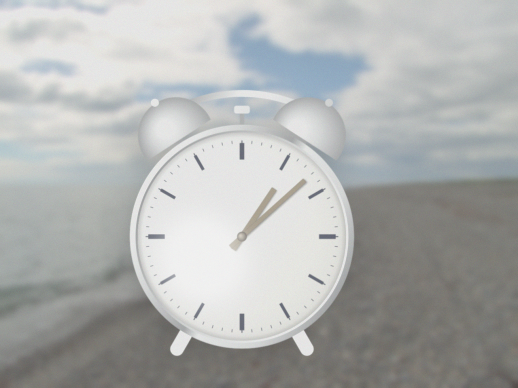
1:08
